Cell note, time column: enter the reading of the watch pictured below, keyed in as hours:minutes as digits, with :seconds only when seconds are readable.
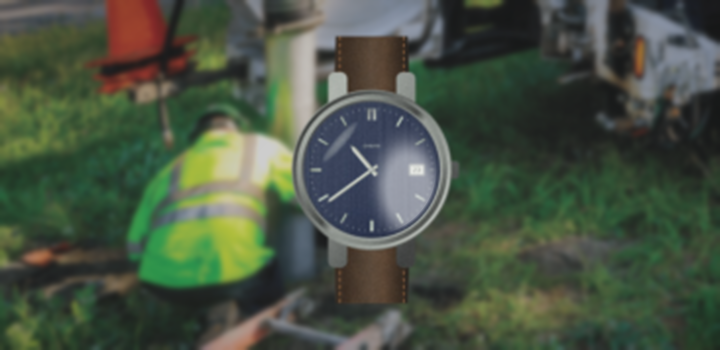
10:39
